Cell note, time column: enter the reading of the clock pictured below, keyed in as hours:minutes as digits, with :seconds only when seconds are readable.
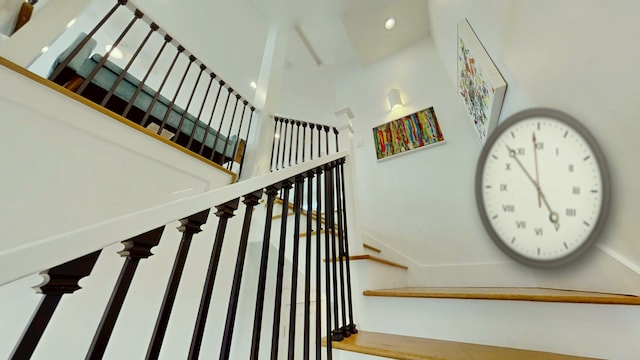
4:52:59
